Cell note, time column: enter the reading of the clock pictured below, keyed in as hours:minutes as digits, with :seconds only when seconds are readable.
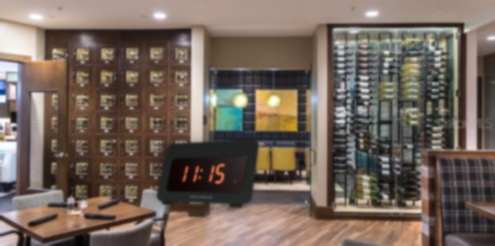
11:15
